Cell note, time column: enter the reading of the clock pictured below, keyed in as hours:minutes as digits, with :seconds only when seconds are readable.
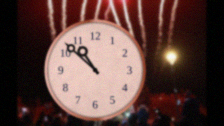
10:52
